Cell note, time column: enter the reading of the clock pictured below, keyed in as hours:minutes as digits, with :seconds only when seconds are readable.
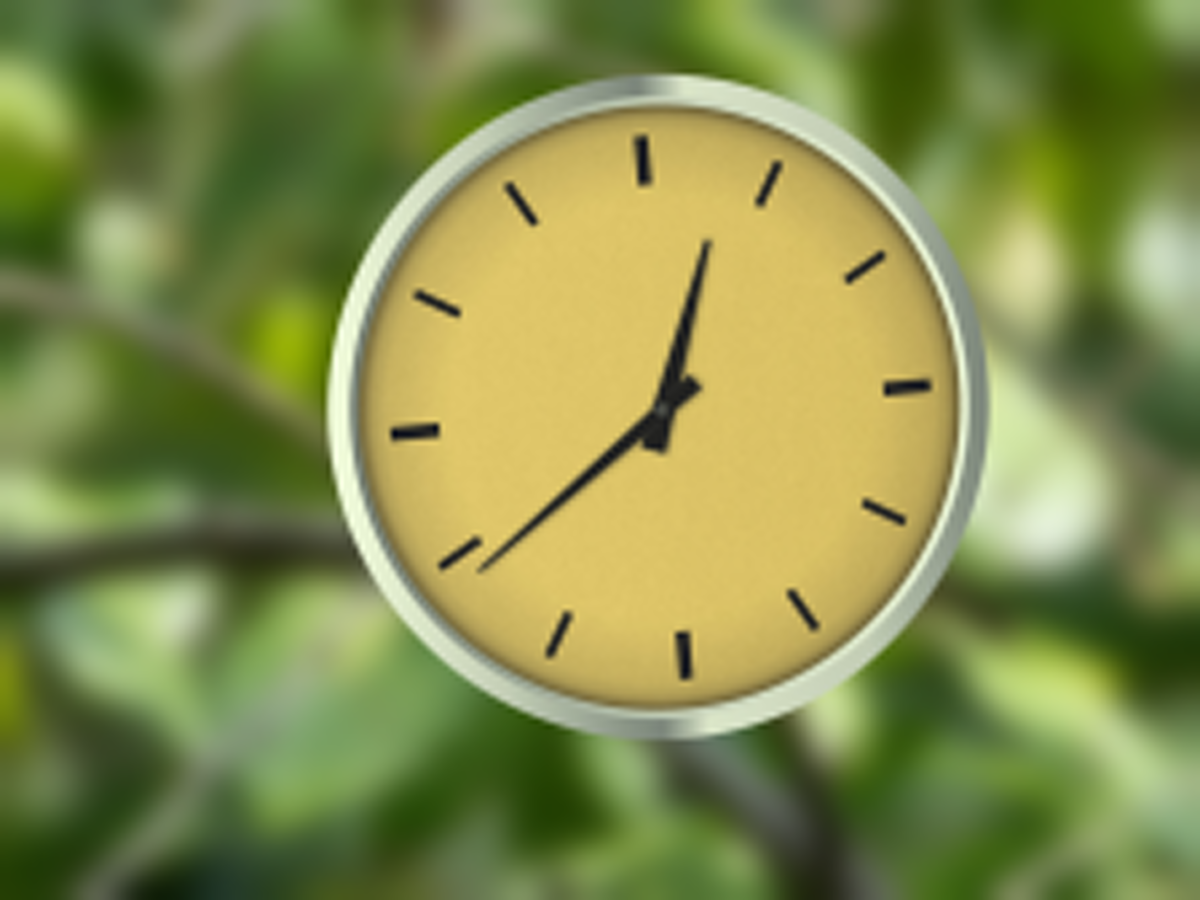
12:39
